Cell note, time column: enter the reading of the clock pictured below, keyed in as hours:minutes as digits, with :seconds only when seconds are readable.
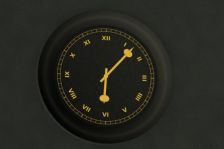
6:07
